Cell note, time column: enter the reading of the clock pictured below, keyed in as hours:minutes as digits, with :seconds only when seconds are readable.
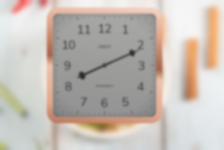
8:11
